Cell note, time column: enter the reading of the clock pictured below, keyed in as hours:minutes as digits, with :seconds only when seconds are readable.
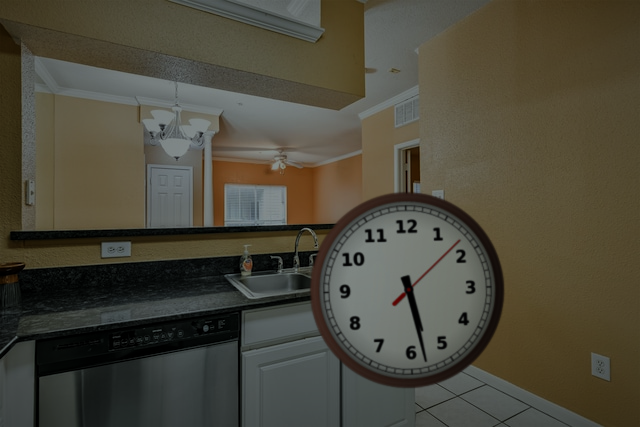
5:28:08
